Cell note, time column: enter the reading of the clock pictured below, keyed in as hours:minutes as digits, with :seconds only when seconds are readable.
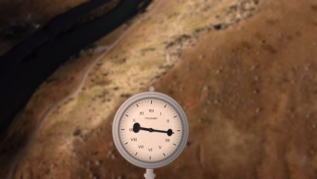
9:16
